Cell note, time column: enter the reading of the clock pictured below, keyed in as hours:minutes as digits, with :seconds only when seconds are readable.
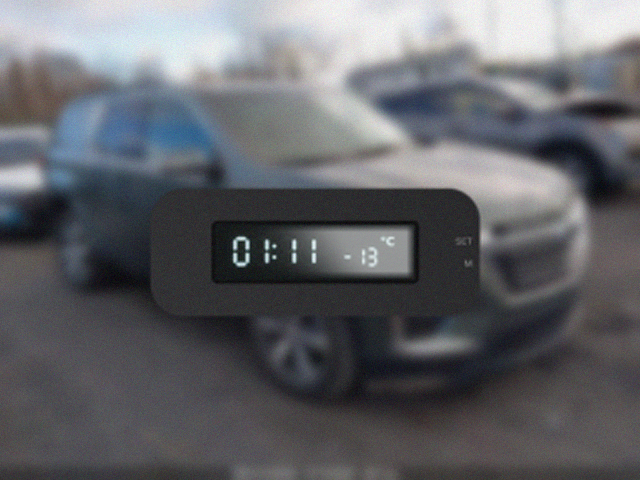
1:11
